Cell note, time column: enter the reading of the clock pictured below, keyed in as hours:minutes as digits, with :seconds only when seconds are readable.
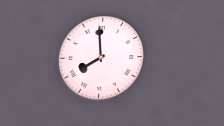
7:59
